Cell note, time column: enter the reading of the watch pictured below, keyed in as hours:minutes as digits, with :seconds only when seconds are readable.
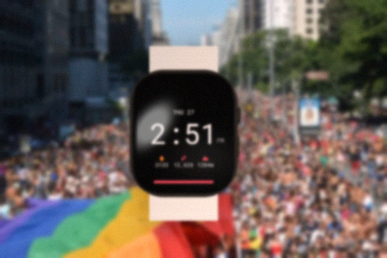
2:51
